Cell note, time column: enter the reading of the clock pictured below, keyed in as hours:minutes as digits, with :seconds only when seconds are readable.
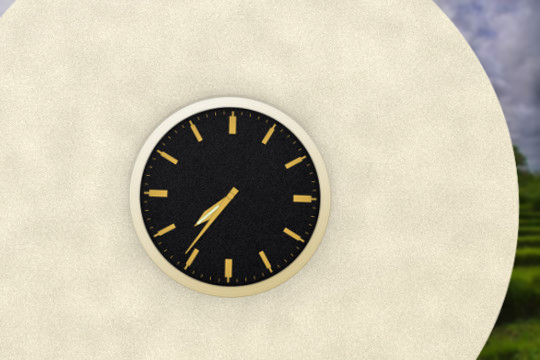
7:36
